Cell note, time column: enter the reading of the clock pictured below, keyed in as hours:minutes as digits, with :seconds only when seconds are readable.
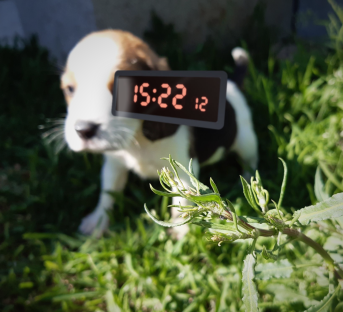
15:22:12
